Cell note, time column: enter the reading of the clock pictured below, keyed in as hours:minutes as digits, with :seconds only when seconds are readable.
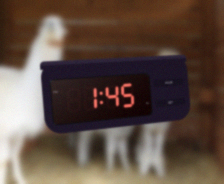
1:45
